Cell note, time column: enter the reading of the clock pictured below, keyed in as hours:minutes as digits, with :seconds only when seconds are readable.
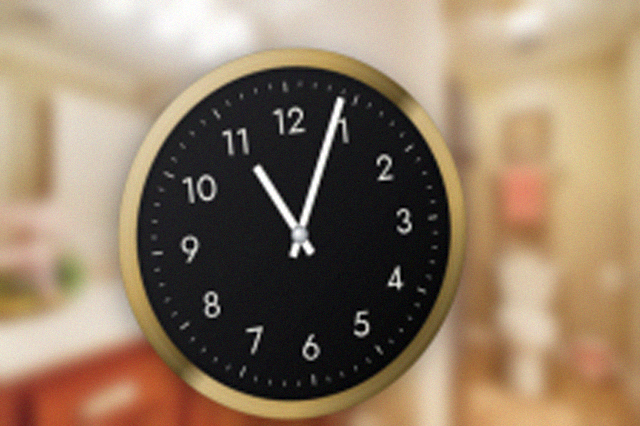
11:04
